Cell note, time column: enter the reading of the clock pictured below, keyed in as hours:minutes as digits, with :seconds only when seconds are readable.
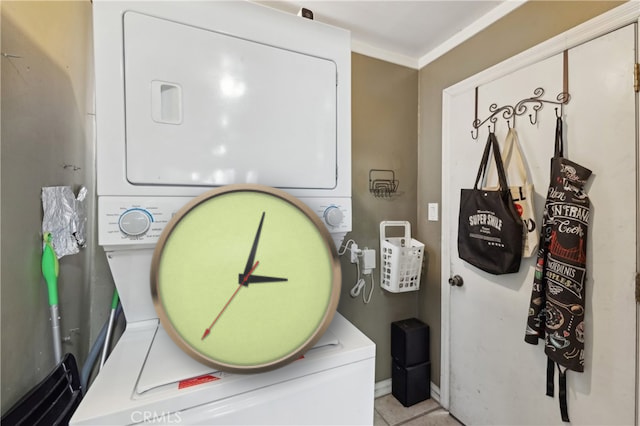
3:02:36
